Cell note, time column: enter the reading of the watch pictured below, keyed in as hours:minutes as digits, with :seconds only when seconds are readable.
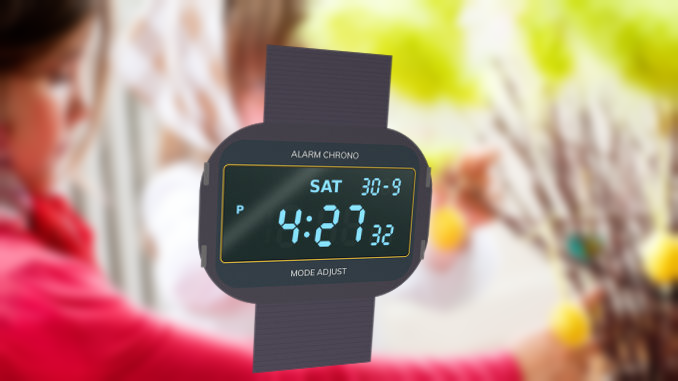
4:27:32
